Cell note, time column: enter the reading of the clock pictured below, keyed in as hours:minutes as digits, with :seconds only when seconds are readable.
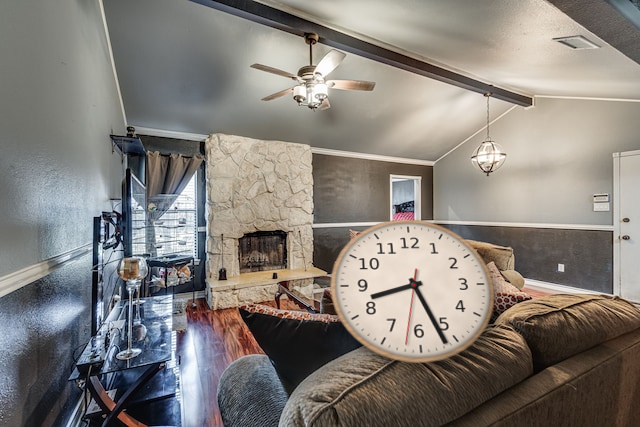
8:26:32
